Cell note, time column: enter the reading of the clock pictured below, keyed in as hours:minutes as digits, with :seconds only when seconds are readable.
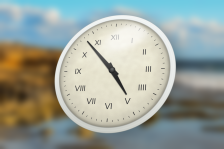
4:53
